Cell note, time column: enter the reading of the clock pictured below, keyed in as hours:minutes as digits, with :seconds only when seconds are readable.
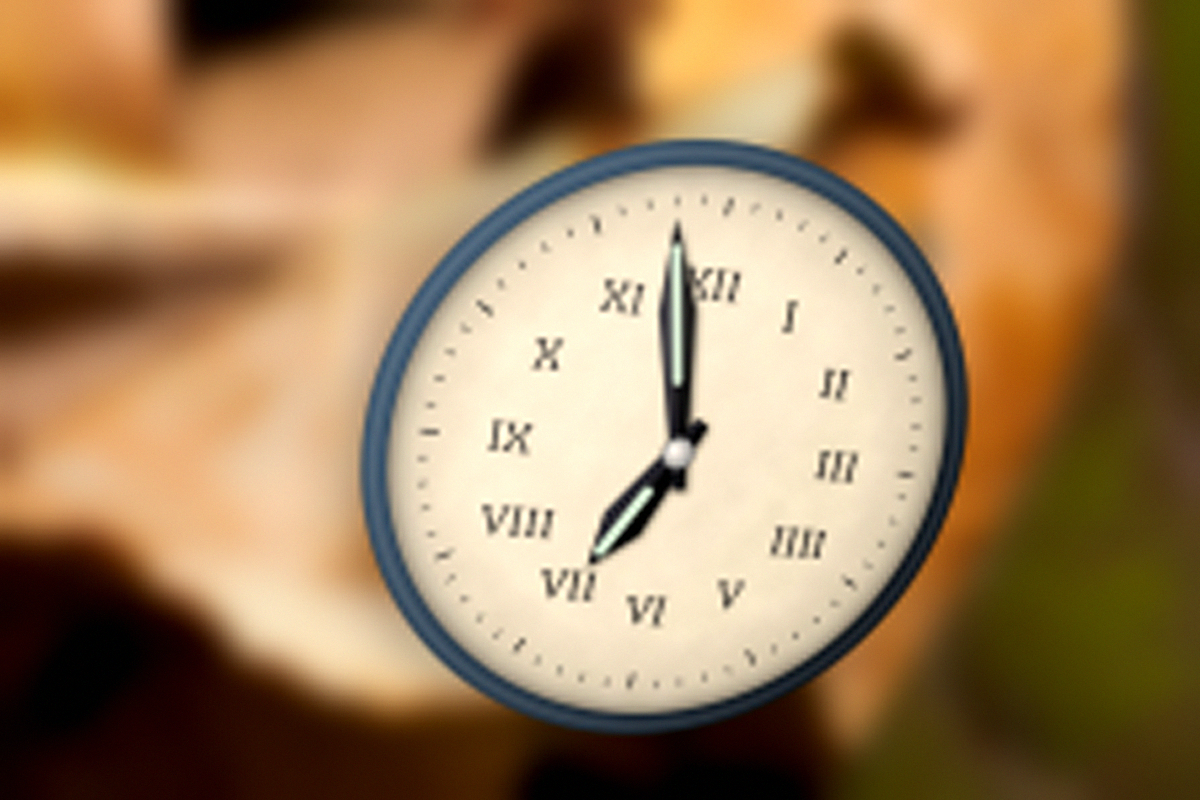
6:58
